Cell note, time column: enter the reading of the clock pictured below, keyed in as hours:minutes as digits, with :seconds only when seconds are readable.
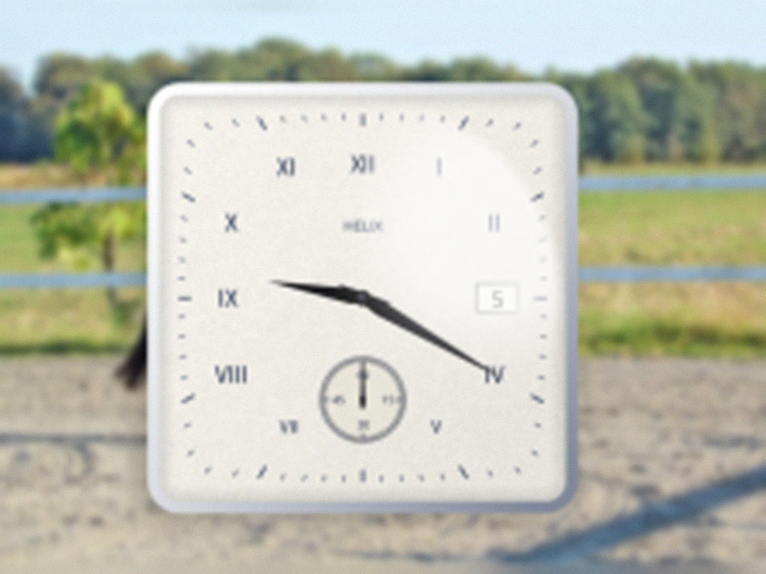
9:20
